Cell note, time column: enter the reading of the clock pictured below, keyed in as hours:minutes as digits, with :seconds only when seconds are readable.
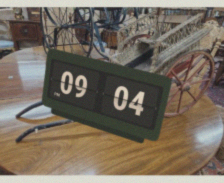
9:04
